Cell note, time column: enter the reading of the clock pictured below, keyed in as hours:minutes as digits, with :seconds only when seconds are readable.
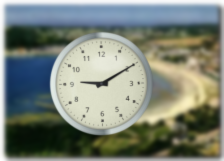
9:10
